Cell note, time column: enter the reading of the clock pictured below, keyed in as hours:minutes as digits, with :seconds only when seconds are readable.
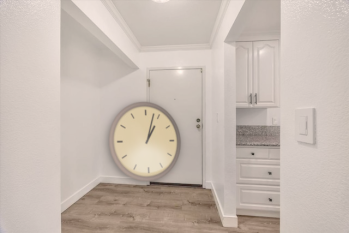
1:03
